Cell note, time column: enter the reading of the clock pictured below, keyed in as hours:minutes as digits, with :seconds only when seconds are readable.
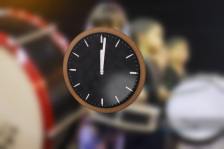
12:01
